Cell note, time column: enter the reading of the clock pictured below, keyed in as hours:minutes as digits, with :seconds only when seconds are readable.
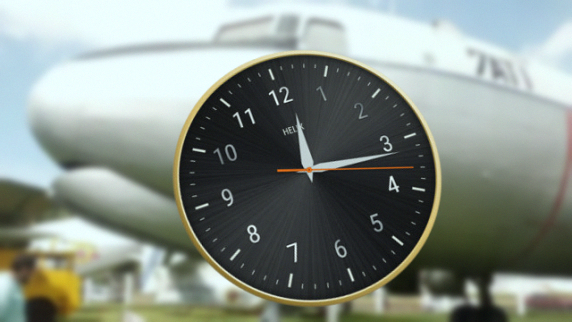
12:16:18
